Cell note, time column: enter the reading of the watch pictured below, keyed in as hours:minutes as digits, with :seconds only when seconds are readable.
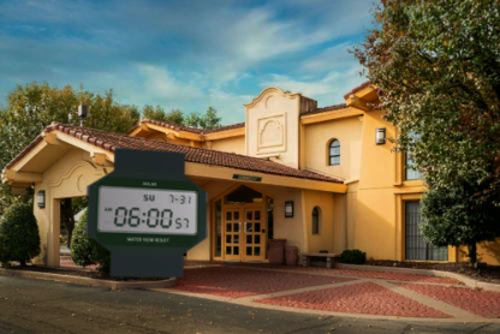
6:00:57
